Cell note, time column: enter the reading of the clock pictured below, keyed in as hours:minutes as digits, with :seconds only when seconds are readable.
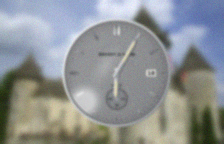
6:05
